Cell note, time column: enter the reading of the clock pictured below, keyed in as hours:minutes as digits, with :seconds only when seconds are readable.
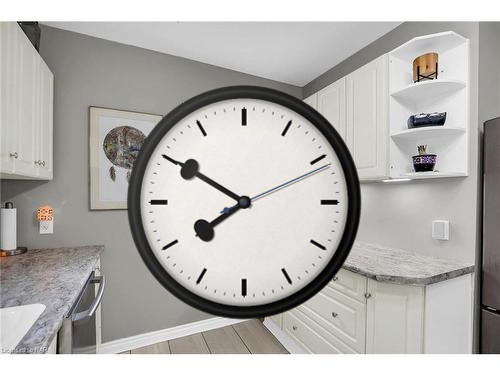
7:50:11
